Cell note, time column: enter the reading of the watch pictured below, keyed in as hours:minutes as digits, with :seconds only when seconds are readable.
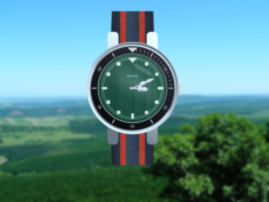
3:11
